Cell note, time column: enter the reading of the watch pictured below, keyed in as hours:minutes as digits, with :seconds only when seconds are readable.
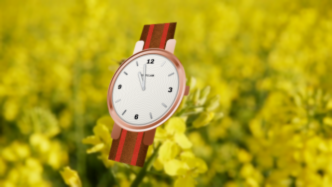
10:58
